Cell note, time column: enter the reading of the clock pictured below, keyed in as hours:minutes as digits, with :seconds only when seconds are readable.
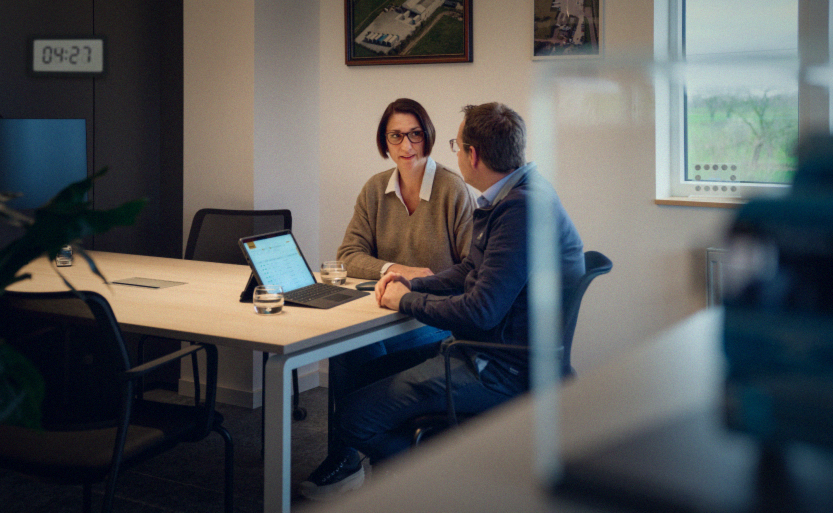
4:27
